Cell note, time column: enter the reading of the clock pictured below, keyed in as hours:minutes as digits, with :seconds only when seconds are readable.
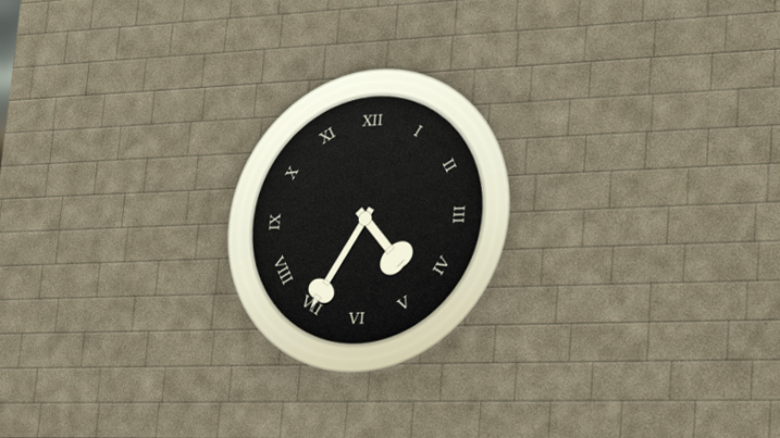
4:35
